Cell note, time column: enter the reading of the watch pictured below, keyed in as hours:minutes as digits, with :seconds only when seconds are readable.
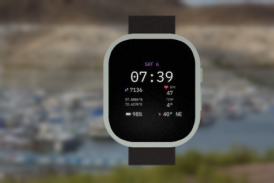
7:39
